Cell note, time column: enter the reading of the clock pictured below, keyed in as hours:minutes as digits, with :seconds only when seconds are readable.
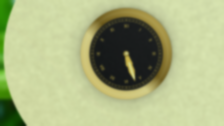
5:27
